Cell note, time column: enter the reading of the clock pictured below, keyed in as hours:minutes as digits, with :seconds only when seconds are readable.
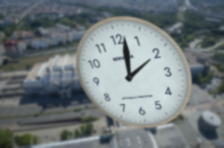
2:02
